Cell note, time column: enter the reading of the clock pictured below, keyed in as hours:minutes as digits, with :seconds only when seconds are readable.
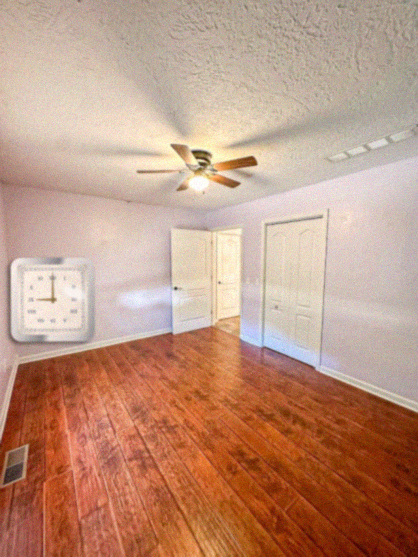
9:00
